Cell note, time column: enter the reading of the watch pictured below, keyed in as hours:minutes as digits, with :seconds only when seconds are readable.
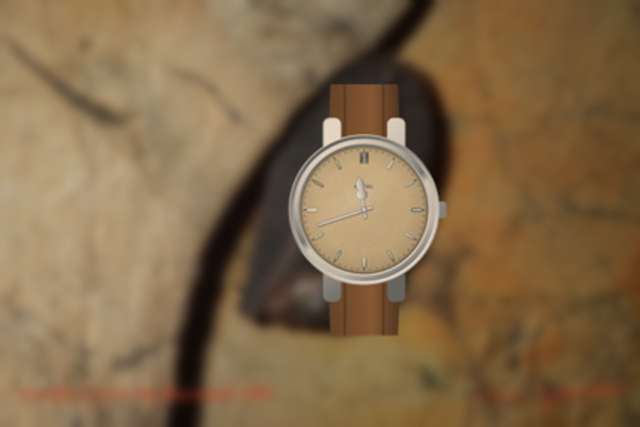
11:42
